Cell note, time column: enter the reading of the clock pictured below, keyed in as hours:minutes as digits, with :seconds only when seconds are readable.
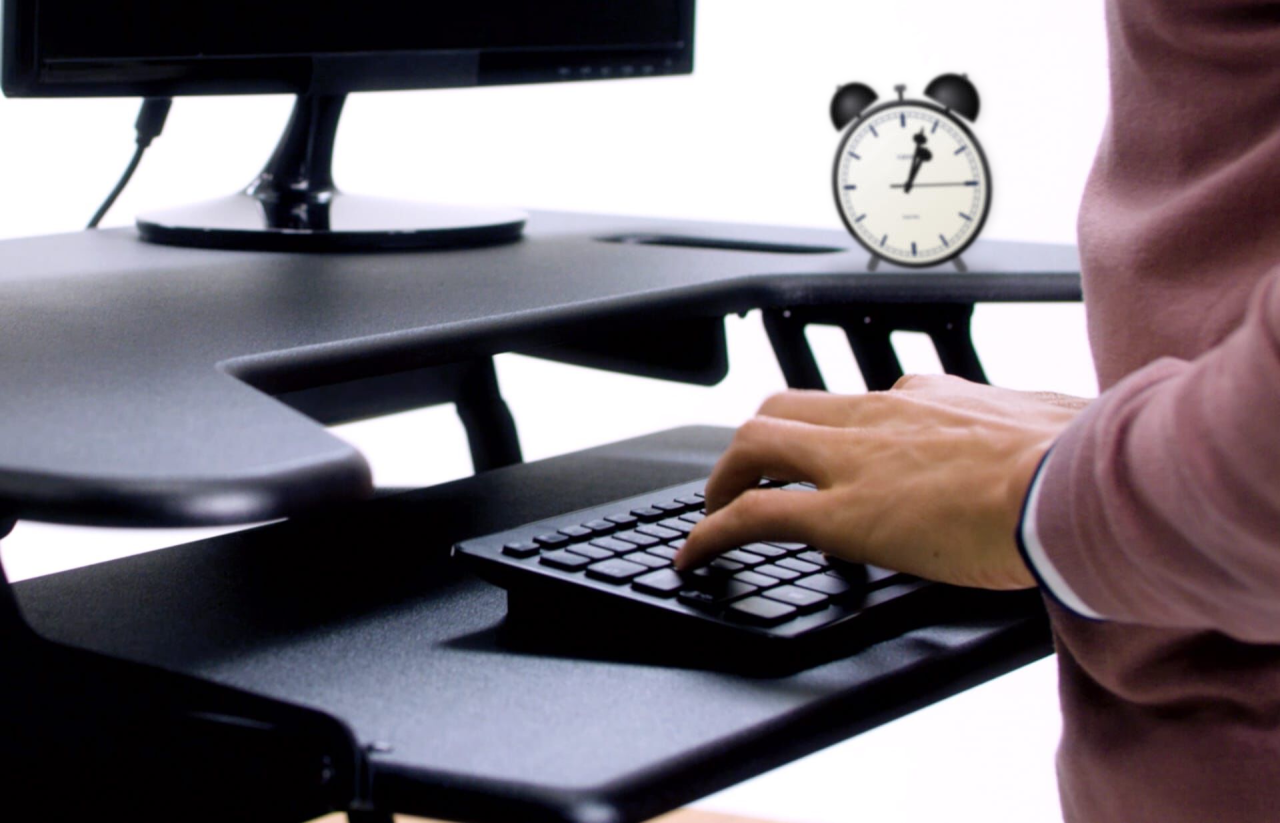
1:03:15
